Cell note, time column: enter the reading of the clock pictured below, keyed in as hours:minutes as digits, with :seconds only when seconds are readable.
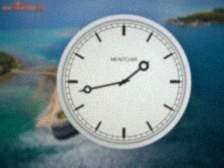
1:43
